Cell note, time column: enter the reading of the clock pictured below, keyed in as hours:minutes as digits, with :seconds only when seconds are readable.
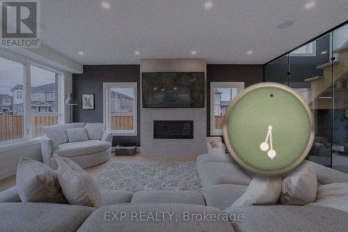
6:29
